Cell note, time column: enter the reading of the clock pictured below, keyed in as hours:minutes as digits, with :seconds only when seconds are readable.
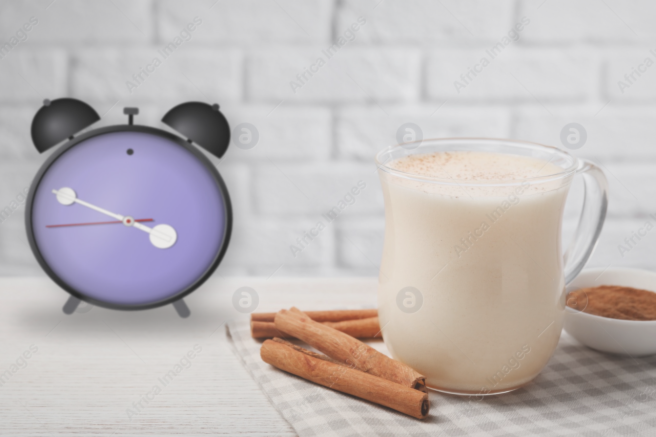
3:48:44
